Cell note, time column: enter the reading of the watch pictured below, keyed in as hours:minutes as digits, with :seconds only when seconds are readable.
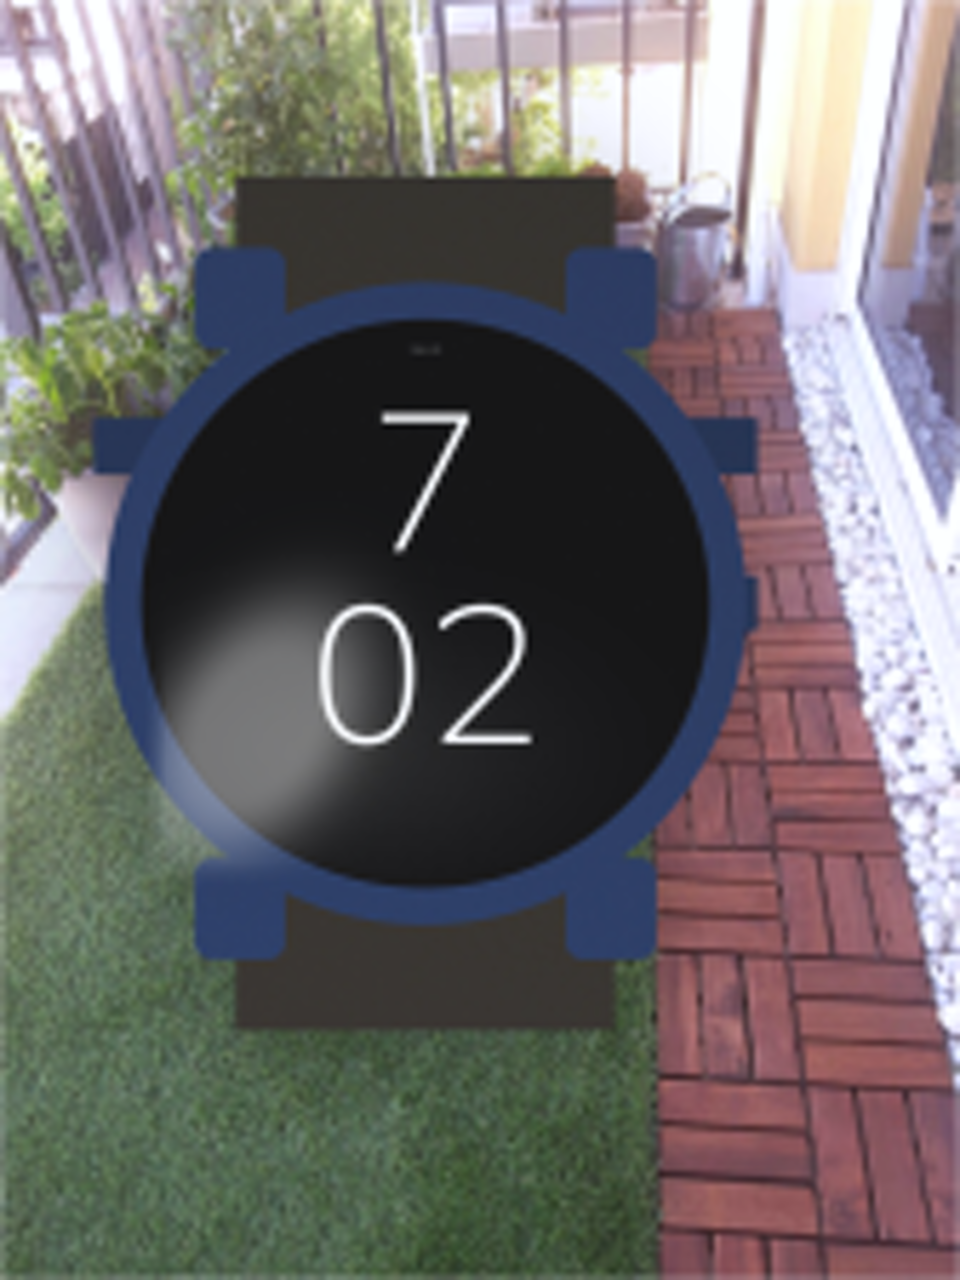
7:02
